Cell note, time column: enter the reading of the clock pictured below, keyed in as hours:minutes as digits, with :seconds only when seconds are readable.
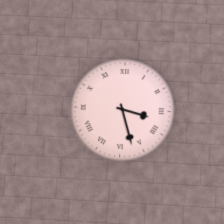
3:27
